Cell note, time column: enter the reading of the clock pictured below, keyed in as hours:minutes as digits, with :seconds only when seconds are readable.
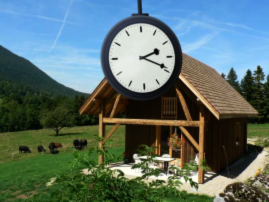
2:19
